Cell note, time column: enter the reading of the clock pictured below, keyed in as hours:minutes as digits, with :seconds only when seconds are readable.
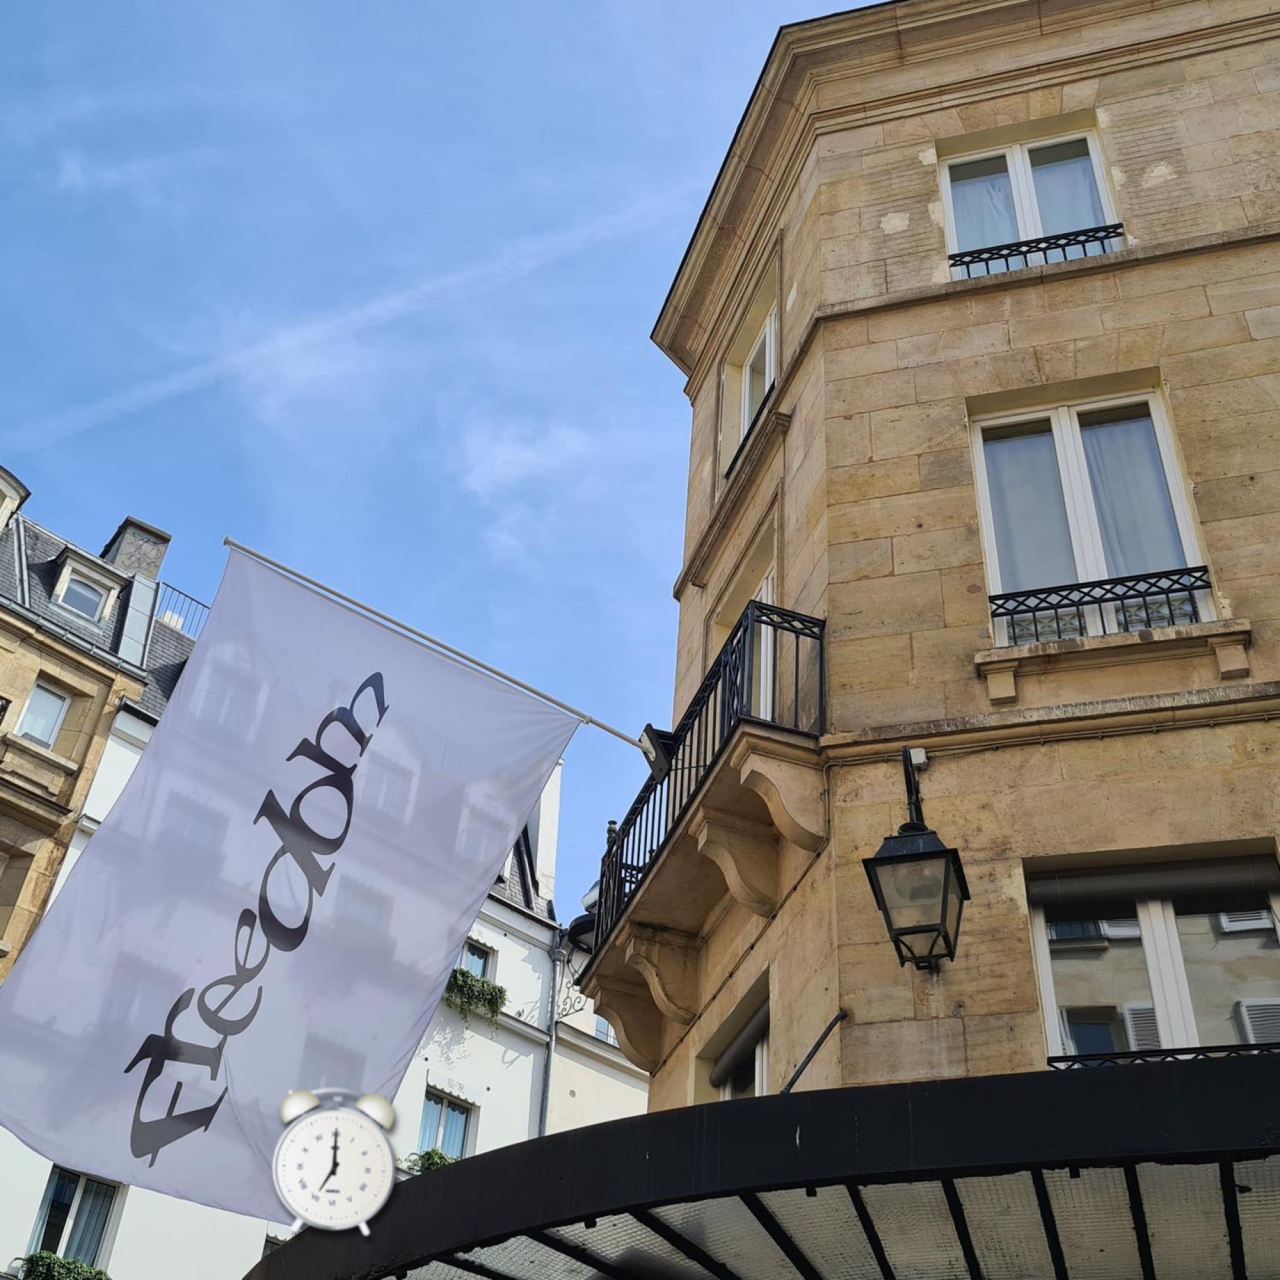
7:00
